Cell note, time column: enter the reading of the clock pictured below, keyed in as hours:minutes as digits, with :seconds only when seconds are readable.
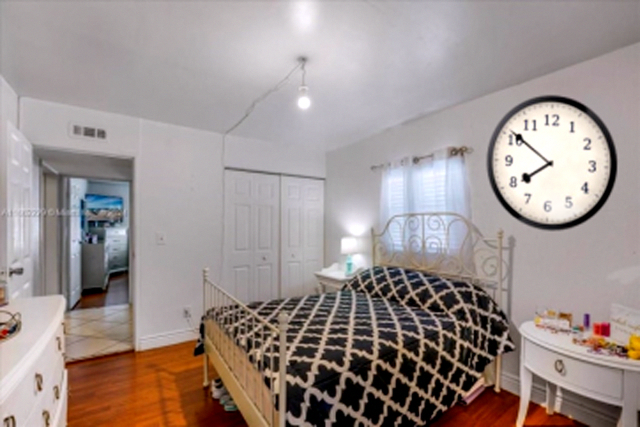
7:51
